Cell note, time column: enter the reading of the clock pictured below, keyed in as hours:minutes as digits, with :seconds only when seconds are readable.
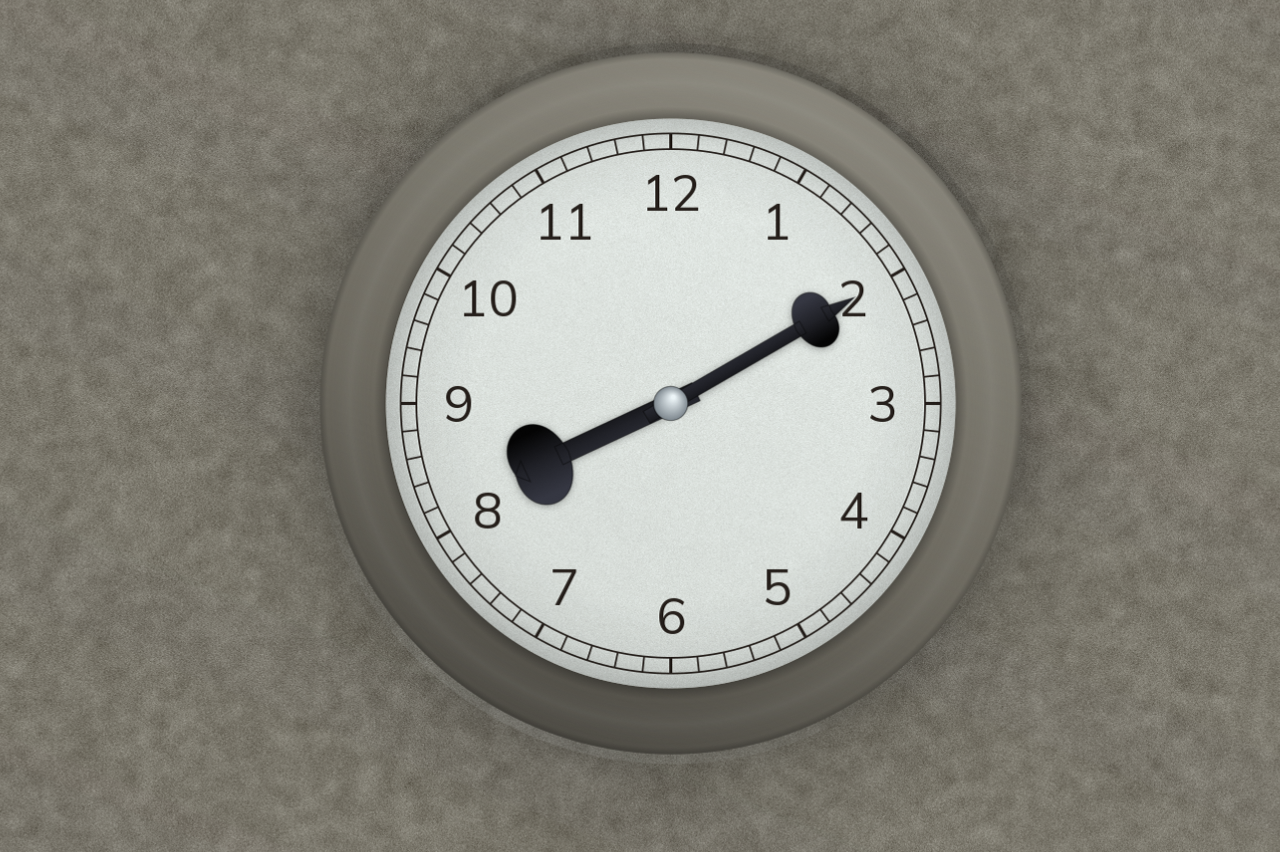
8:10
